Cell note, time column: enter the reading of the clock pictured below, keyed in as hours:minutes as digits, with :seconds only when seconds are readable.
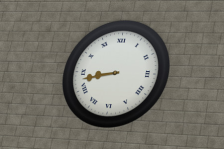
8:43
